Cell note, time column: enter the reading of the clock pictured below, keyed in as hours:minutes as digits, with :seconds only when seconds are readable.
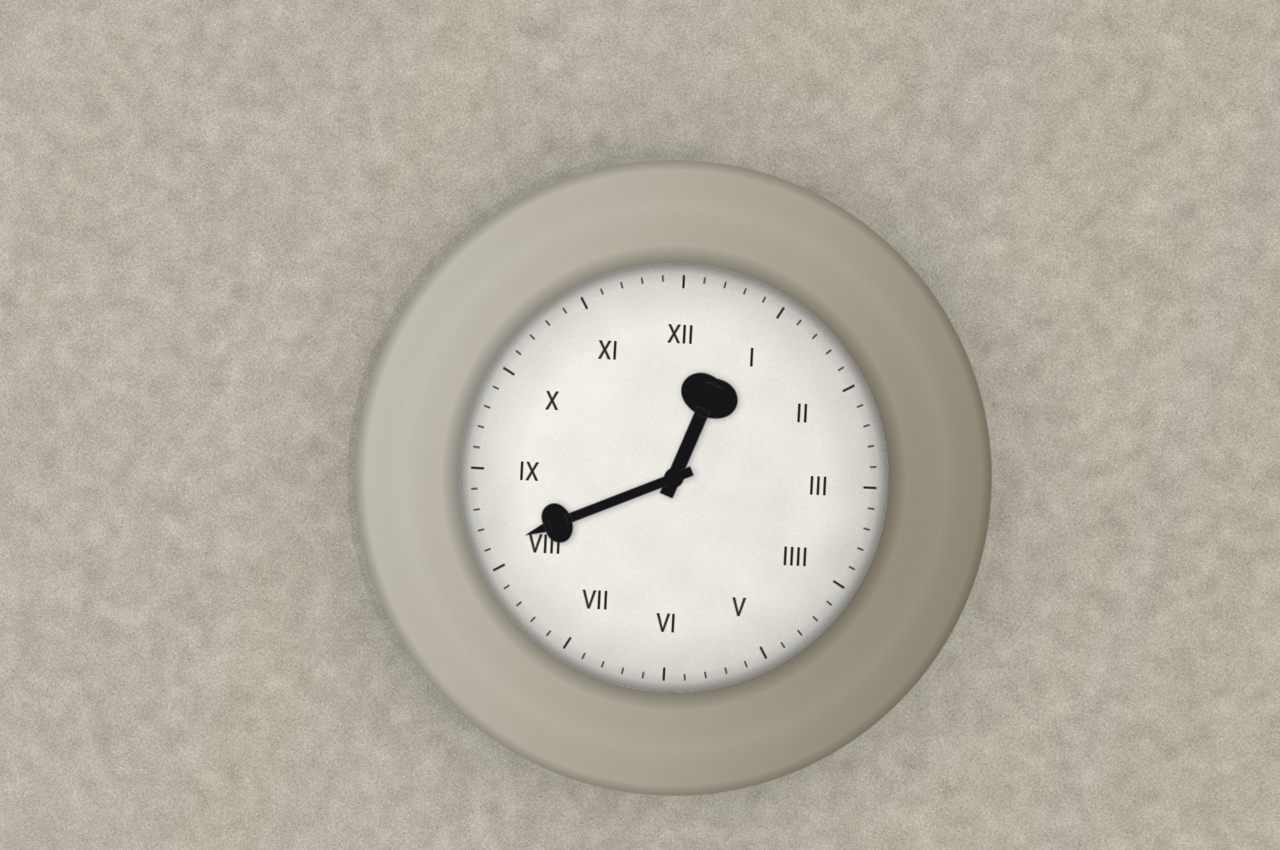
12:41
